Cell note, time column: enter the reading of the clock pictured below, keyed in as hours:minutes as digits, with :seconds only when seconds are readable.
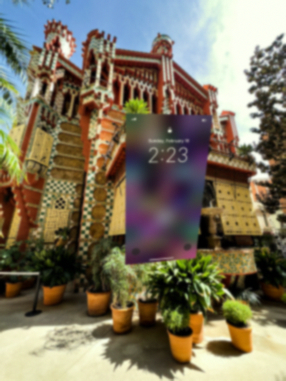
2:23
